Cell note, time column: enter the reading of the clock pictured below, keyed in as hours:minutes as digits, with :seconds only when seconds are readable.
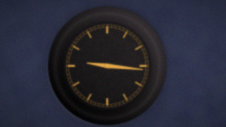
9:16
